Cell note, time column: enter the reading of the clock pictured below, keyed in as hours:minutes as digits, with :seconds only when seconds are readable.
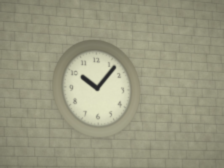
10:07
